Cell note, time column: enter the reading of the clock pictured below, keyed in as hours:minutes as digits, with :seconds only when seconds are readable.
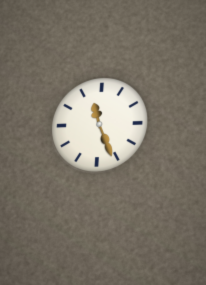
11:26
